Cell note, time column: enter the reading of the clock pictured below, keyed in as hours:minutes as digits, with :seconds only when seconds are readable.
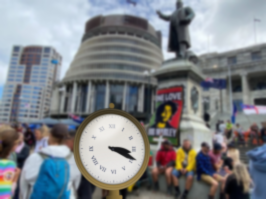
3:19
